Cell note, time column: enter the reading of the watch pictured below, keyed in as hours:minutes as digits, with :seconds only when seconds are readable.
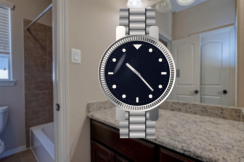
10:23
